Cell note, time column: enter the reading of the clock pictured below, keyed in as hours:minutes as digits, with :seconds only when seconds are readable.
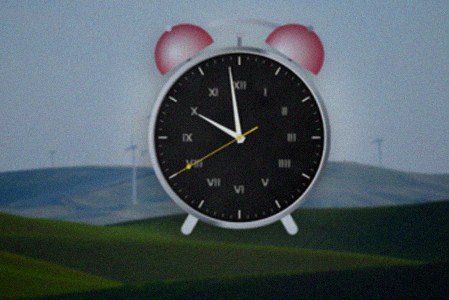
9:58:40
